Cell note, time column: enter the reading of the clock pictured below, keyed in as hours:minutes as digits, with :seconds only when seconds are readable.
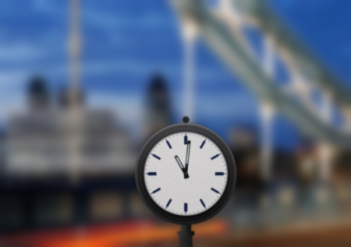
11:01
